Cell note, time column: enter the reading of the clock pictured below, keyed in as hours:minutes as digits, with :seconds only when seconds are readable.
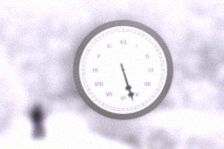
5:27
